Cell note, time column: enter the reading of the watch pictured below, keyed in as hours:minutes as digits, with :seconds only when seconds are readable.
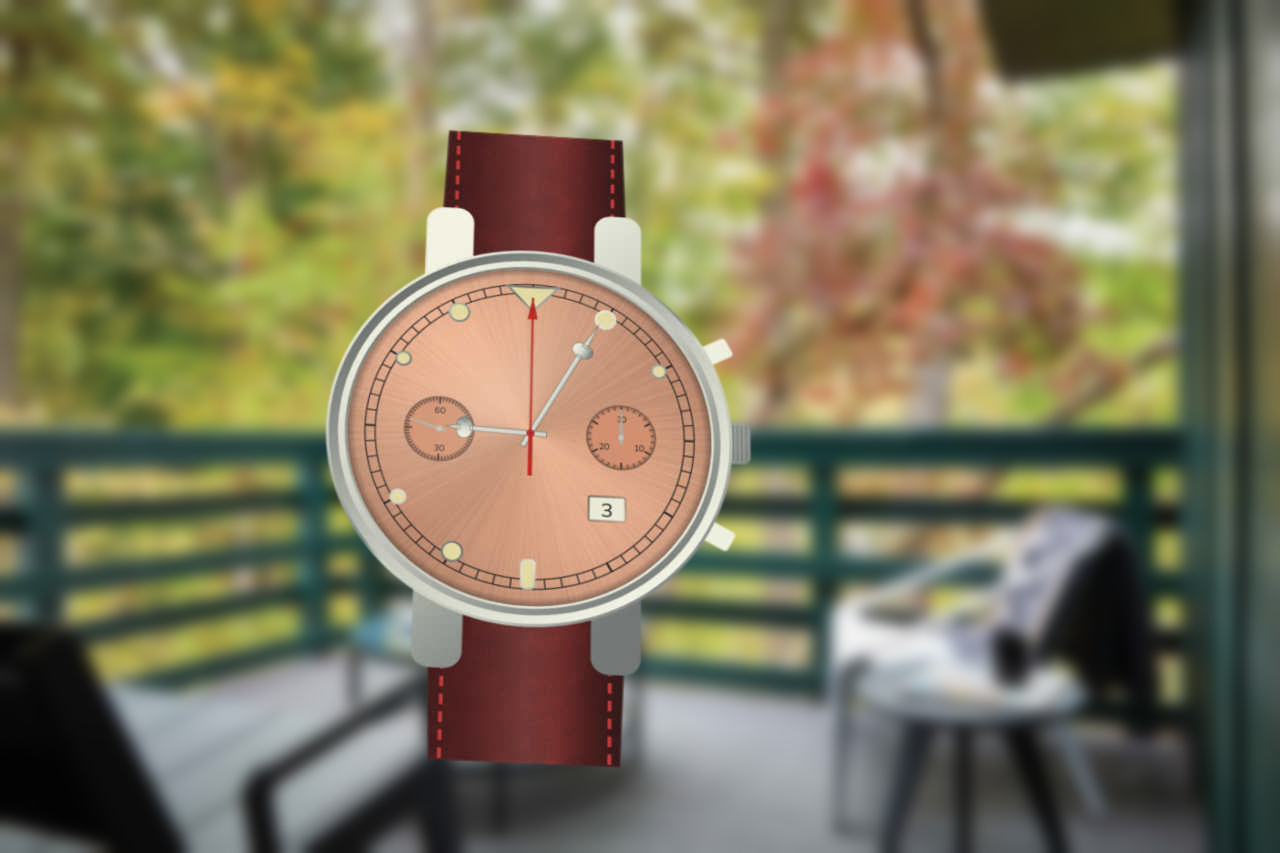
9:04:48
